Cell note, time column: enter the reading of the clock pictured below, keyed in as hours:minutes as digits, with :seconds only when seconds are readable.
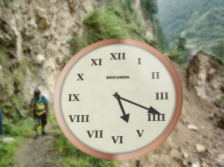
5:19
